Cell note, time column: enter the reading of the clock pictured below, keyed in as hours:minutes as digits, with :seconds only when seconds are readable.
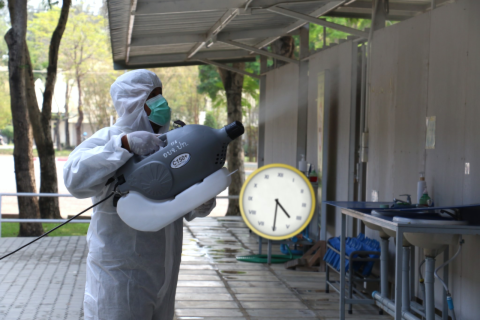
4:30
